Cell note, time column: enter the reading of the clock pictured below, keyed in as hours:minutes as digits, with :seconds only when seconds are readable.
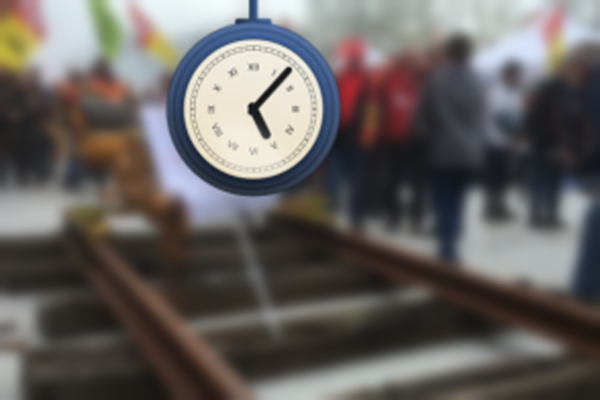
5:07
